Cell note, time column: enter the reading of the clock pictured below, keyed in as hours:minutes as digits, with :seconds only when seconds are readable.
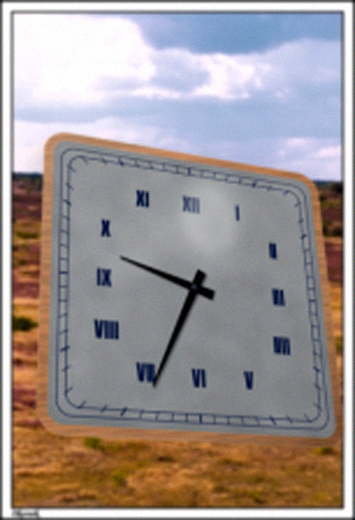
9:34
